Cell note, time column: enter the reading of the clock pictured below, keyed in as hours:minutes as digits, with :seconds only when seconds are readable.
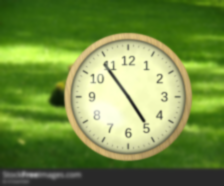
4:54
